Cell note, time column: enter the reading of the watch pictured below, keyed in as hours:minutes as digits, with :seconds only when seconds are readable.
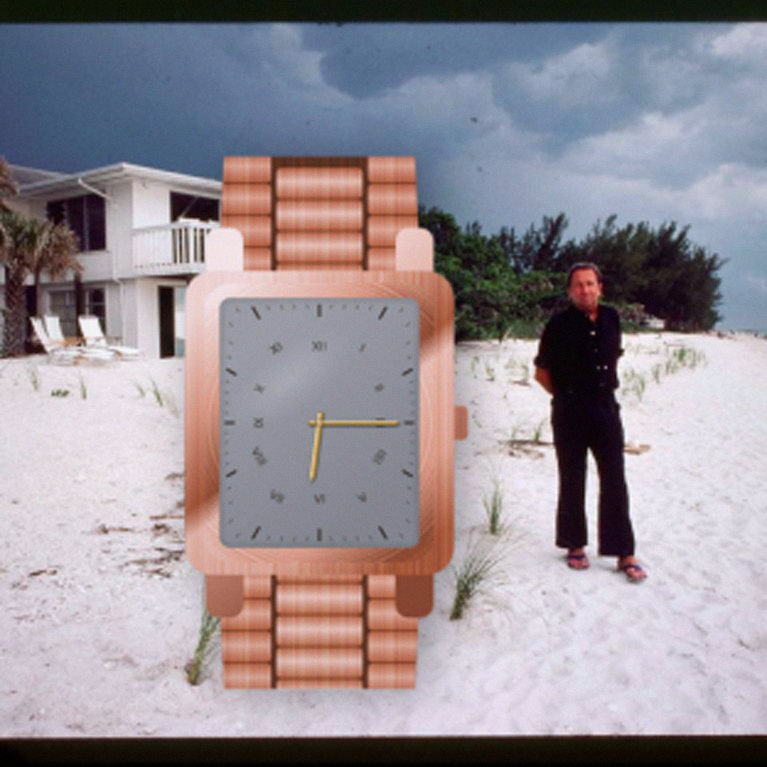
6:15
